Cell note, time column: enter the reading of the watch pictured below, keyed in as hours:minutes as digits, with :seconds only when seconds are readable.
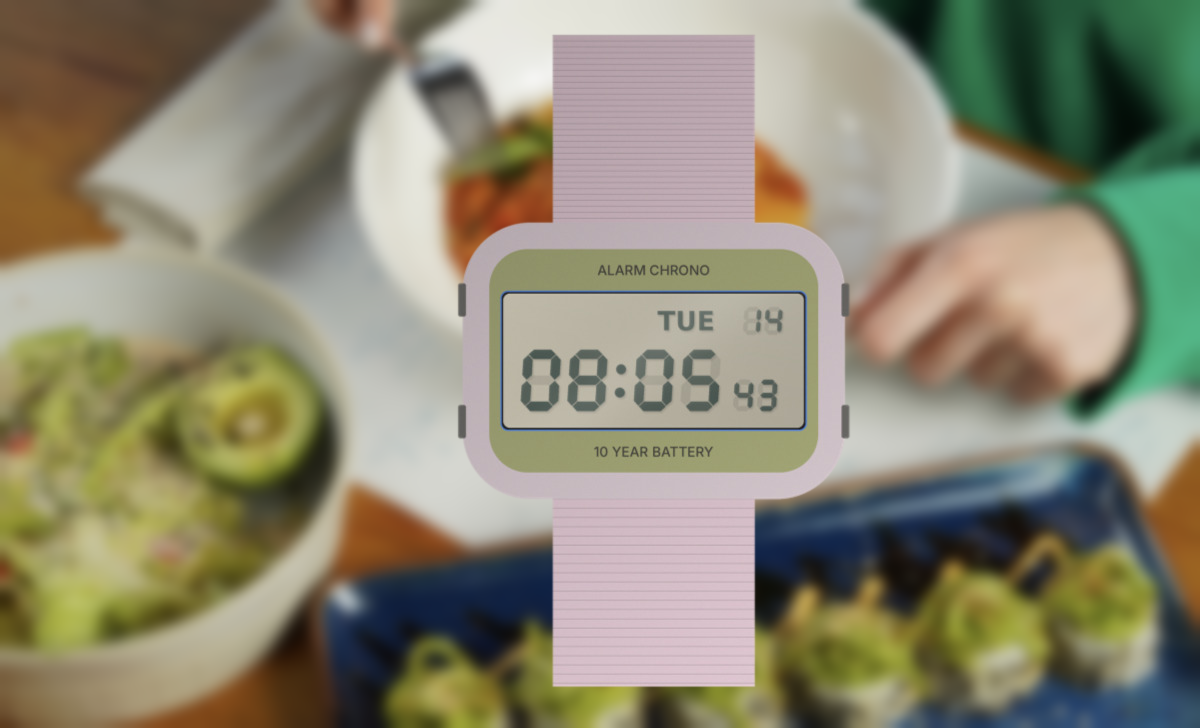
8:05:43
